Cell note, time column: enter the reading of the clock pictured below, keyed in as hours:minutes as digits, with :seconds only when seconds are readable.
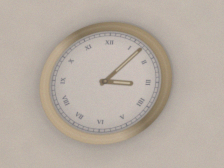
3:07
